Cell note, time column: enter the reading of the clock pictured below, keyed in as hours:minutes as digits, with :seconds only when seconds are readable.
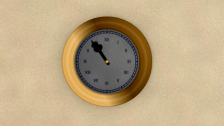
10:54
